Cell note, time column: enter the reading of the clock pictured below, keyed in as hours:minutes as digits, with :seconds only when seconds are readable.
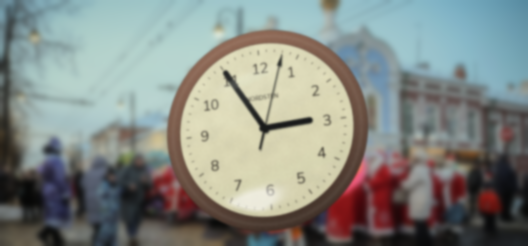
2:55:03
